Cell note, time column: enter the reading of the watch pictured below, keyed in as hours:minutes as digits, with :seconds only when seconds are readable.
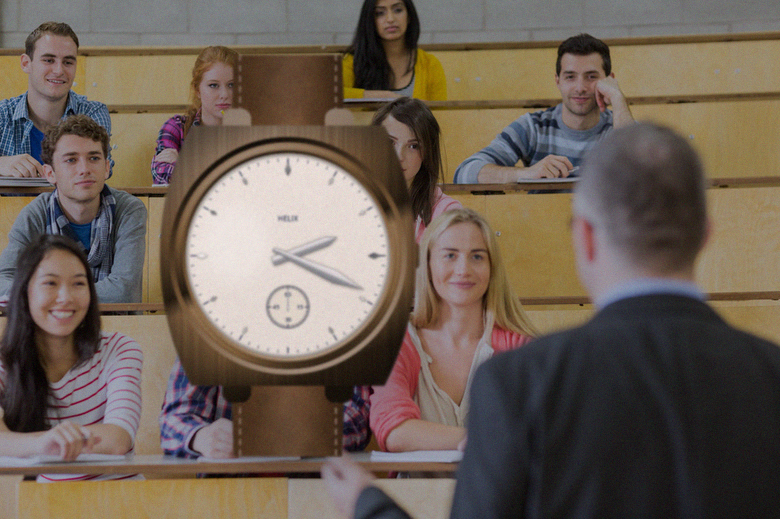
2:19
